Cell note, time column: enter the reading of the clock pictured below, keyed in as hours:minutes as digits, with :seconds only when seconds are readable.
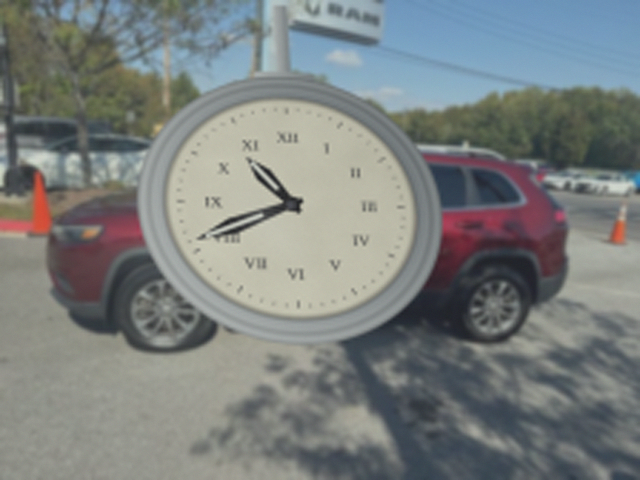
10:41
